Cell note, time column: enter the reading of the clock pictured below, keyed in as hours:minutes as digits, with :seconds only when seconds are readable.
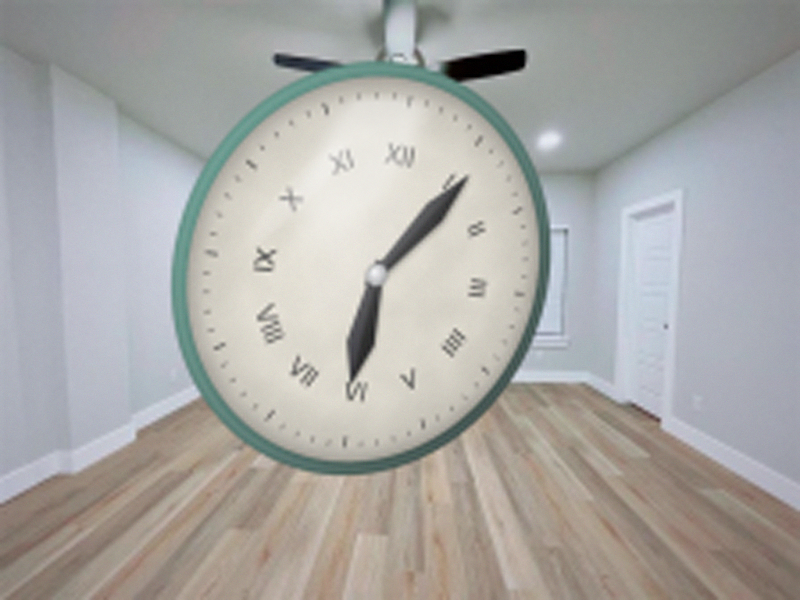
6:06
